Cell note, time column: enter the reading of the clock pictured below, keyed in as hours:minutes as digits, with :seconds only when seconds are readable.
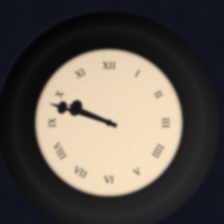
9:48
